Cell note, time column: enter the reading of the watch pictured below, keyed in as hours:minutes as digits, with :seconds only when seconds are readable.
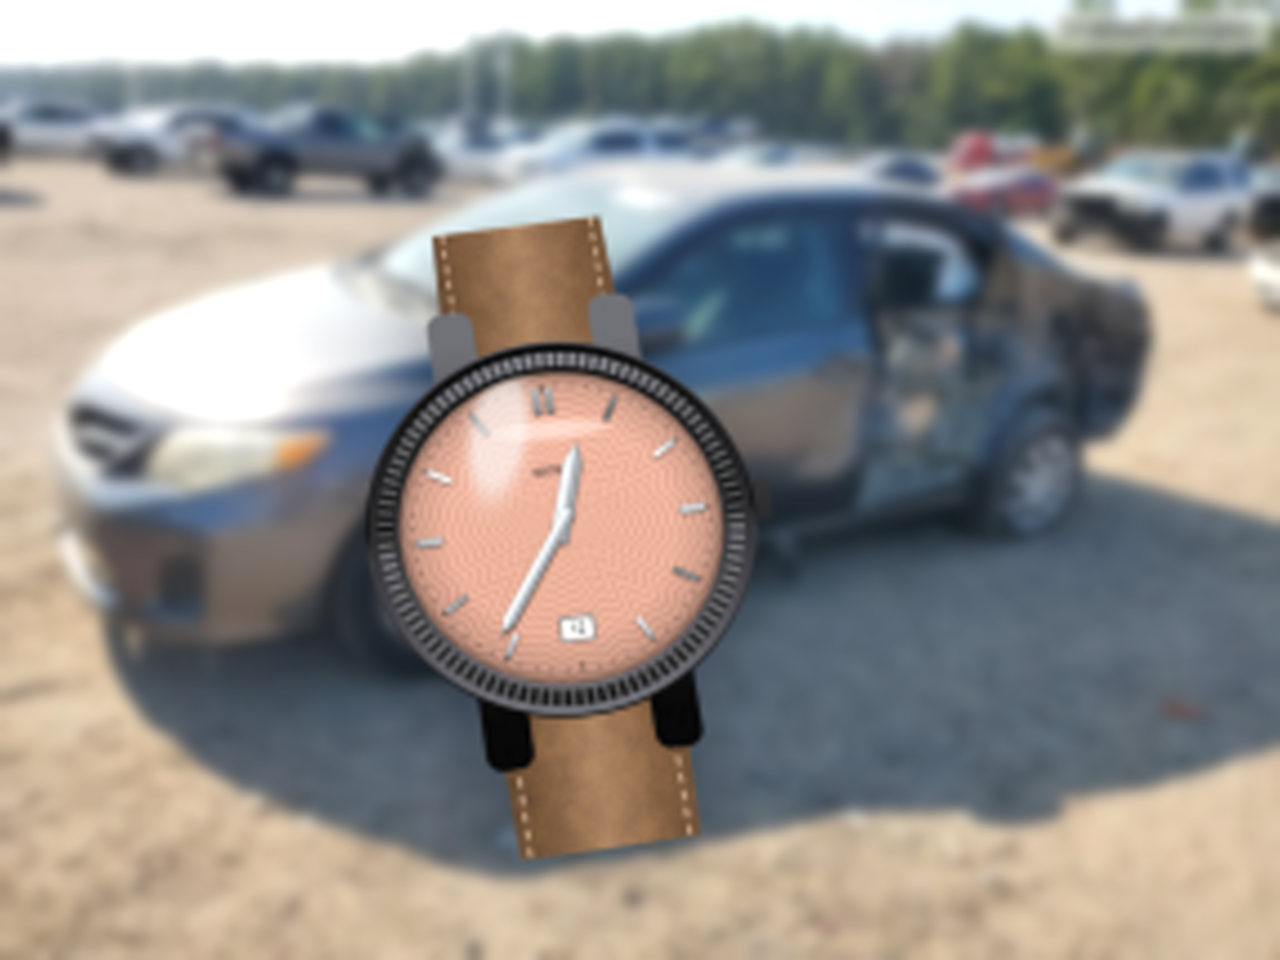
12:36
